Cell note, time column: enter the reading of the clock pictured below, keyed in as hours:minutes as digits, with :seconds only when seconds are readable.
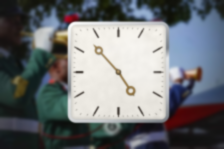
4:53
